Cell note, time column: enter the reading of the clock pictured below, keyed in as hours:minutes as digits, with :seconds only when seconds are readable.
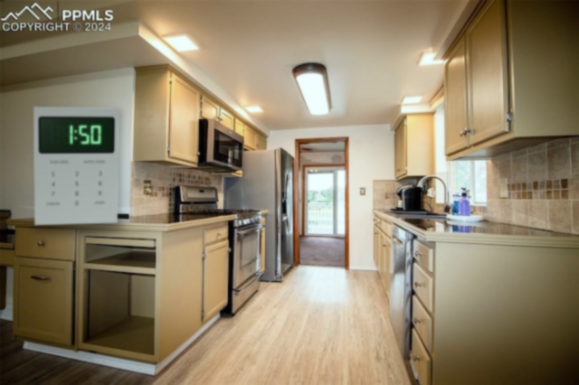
1:50
